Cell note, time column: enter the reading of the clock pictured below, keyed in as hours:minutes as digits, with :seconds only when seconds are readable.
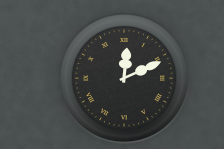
12:11
